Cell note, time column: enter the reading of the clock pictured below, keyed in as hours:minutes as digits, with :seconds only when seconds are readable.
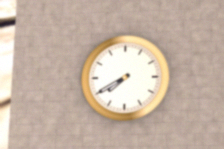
7:40
